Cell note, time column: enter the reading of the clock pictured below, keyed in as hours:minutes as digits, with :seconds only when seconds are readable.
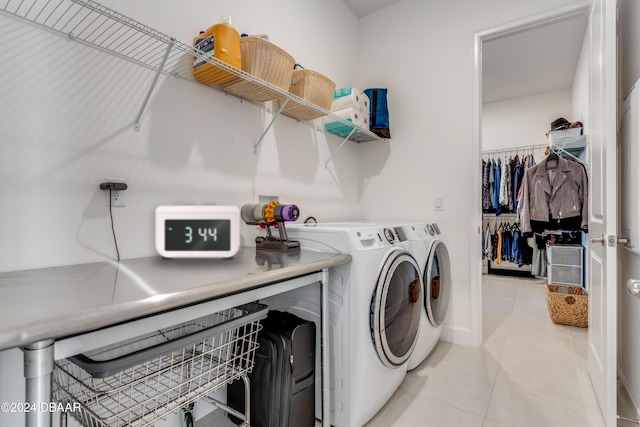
3:44
